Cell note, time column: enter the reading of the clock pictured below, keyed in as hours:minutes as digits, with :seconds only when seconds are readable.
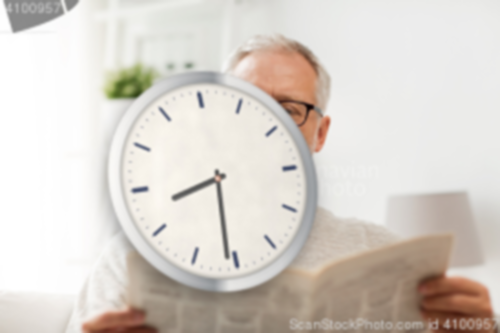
8:31
